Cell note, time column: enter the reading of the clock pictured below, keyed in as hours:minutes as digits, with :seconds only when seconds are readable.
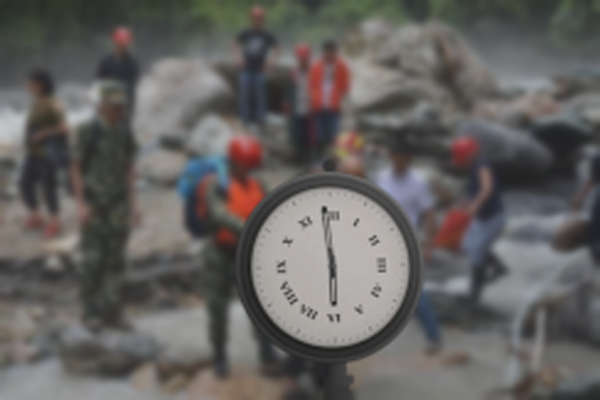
5:59
